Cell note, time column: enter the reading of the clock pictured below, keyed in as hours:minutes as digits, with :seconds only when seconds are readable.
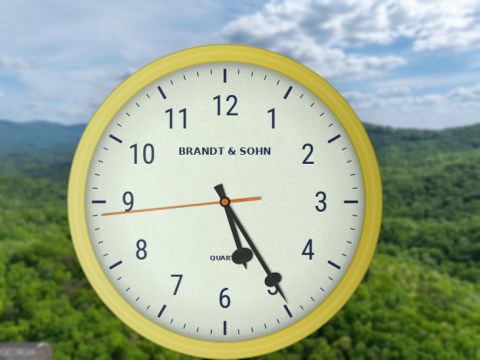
5:24:44
